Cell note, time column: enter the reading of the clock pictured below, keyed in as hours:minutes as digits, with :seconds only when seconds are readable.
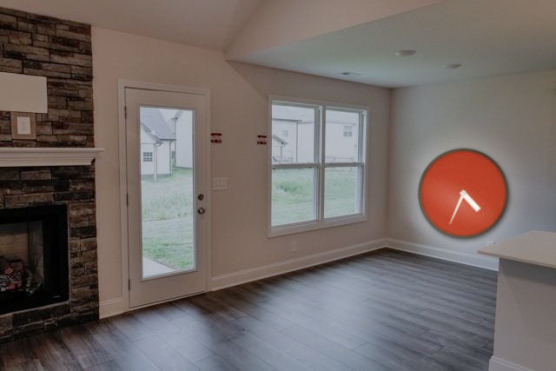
4:34
